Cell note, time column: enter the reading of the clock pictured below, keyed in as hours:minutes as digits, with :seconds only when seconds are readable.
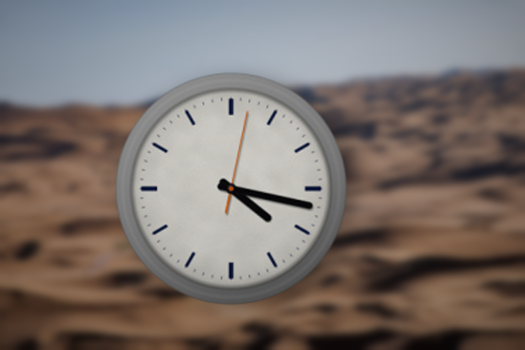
4:17:02
